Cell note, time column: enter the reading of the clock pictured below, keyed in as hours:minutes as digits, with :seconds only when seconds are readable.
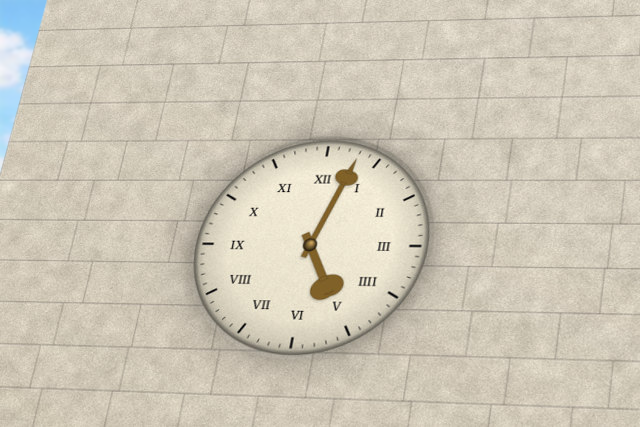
5:03
